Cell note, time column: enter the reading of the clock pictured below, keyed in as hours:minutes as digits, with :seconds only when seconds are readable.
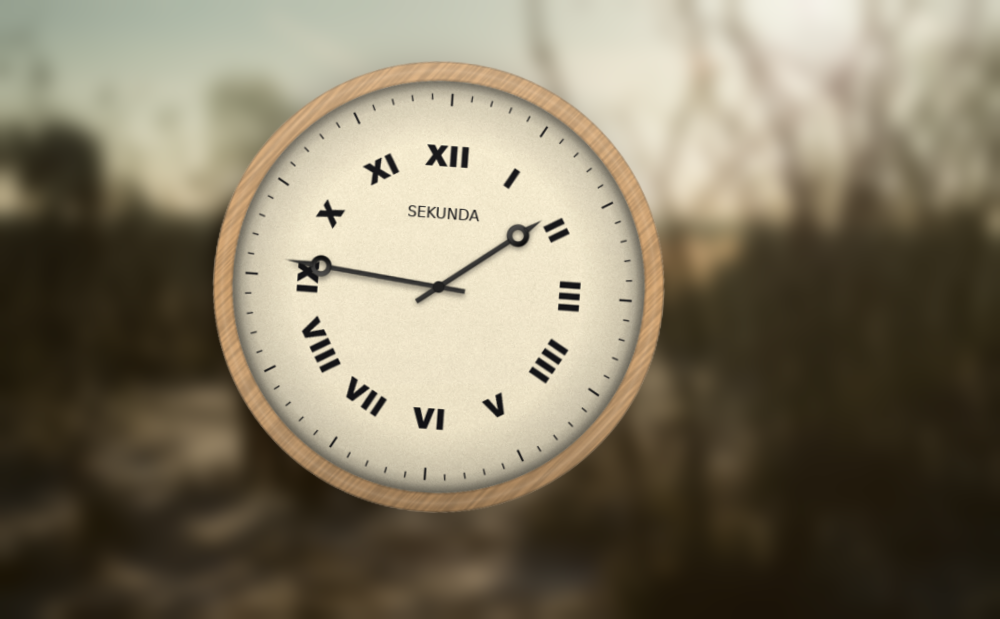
1:46
